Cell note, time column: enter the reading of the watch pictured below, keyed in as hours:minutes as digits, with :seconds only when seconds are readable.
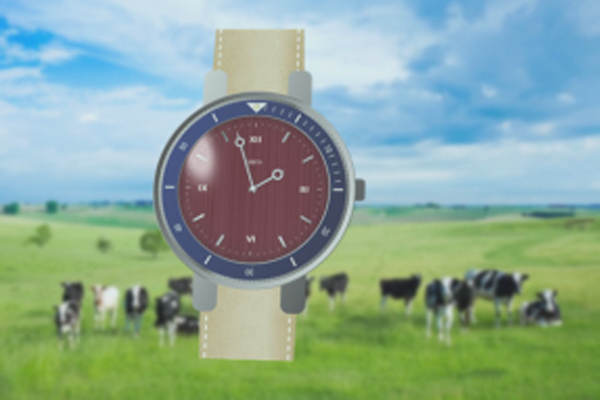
1:57
